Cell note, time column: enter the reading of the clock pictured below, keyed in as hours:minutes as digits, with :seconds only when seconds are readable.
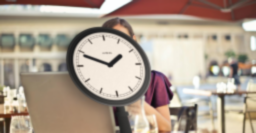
1:49
